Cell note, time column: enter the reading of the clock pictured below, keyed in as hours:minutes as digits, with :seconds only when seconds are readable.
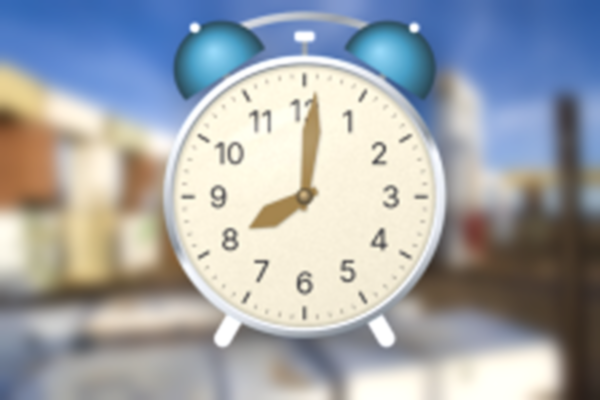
8:01
